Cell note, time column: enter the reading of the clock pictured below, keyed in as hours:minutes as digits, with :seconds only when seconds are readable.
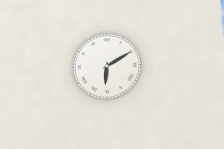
6:10
